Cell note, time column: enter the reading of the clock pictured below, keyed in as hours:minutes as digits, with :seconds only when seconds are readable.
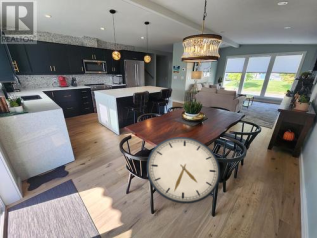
4:33
